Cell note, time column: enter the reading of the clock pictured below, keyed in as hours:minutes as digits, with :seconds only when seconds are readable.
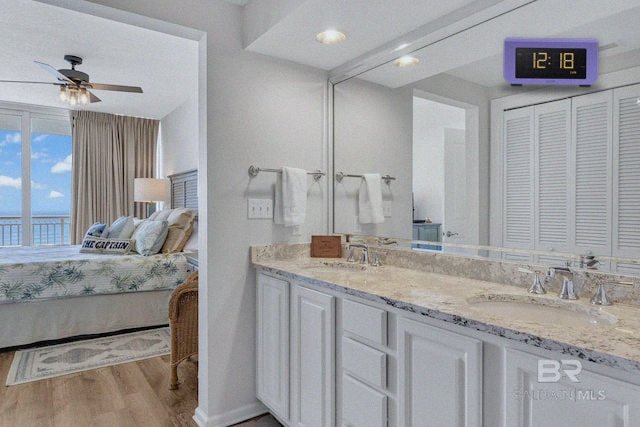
12:18
